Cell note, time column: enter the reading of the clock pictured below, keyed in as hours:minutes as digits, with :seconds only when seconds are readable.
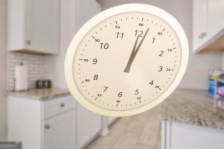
12:02
